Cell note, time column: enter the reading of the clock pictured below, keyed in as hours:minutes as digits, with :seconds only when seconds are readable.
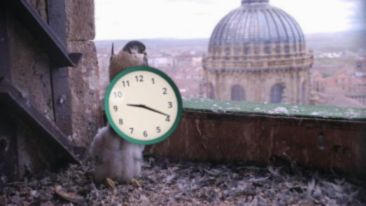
9:19
